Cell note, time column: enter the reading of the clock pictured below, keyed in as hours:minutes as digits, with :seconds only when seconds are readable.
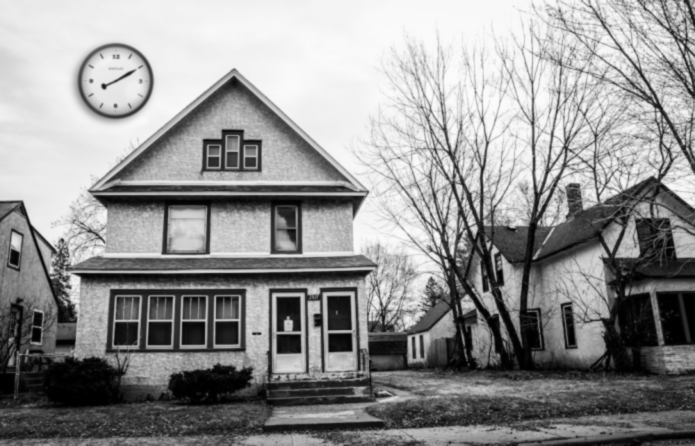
8:10
